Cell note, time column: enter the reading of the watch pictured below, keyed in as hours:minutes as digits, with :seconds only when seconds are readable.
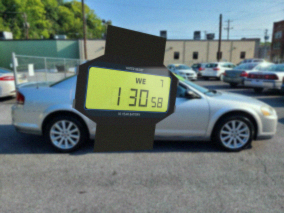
1:30:58
